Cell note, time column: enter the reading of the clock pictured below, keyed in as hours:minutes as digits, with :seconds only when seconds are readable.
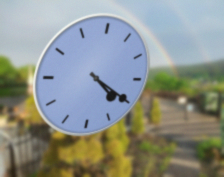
4:20
